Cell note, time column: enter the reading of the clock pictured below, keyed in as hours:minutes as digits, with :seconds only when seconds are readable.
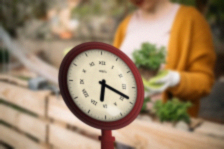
6:19
